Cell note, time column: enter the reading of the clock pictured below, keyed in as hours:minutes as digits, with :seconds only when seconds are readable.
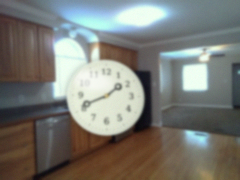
1:41
